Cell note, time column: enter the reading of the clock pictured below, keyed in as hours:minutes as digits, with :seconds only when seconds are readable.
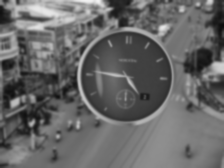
4:46
